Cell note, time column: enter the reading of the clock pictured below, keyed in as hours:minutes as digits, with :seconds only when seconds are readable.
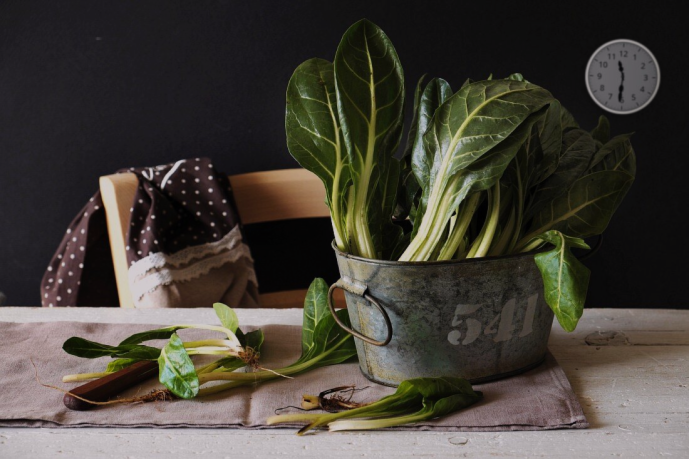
11:31
